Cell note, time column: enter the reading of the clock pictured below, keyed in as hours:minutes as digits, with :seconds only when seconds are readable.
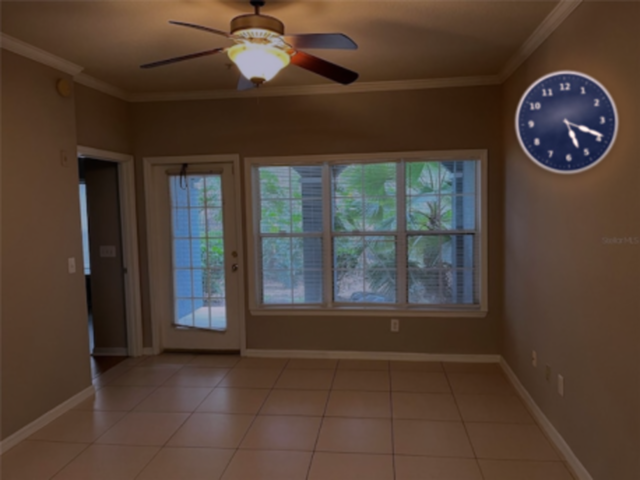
5:19
